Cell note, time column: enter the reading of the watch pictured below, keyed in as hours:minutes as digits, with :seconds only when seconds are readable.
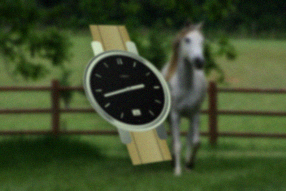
2:43
